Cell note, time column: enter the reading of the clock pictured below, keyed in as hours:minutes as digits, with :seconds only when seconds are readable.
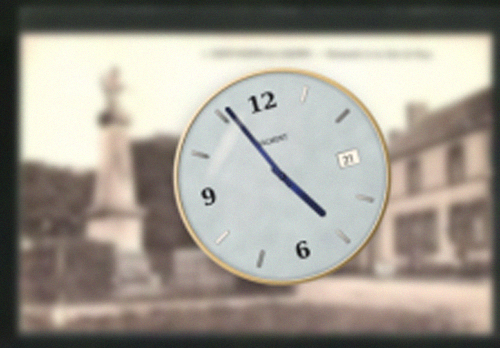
4:56
